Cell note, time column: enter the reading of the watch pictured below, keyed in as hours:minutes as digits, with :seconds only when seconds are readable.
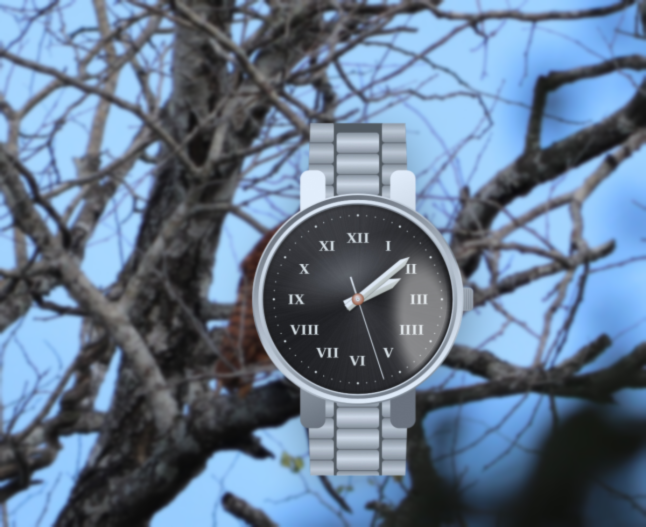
2:08:27
